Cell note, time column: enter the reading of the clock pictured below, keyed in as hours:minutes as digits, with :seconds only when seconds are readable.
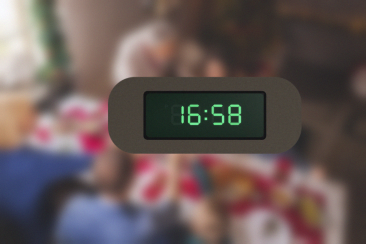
16:58
